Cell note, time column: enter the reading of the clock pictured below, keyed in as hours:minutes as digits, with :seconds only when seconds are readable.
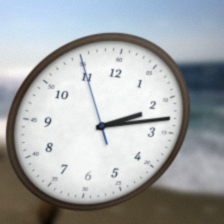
2:12:55
